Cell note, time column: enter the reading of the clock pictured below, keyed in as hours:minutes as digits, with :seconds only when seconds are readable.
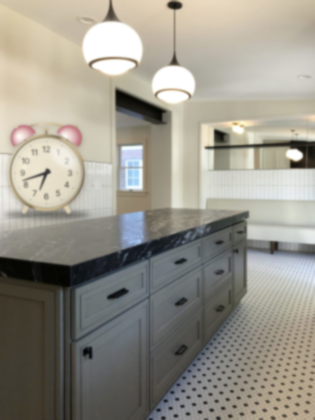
6:42
